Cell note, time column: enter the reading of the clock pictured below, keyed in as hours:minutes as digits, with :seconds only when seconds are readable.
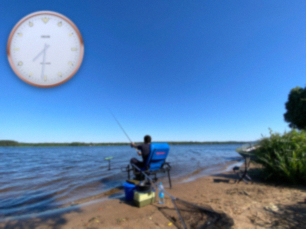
7:31
